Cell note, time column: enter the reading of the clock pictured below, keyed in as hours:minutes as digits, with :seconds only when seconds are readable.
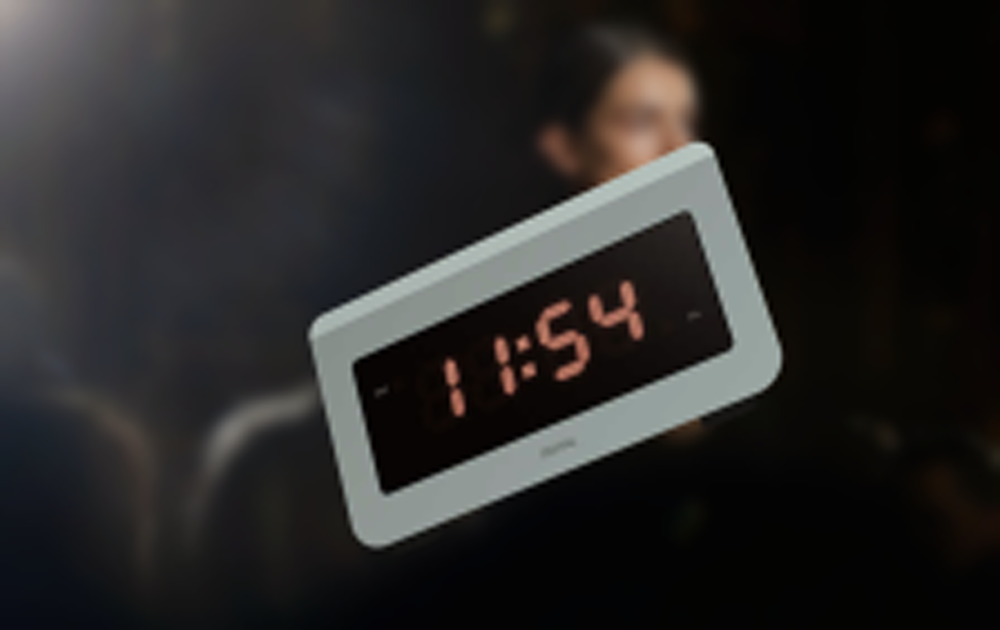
11:54
